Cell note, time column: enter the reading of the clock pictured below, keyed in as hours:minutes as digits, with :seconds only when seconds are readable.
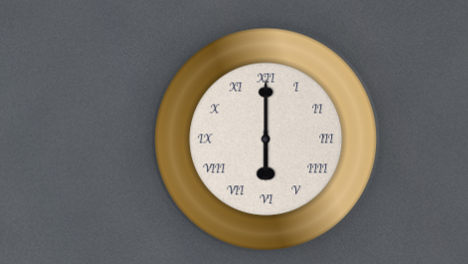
6:00
